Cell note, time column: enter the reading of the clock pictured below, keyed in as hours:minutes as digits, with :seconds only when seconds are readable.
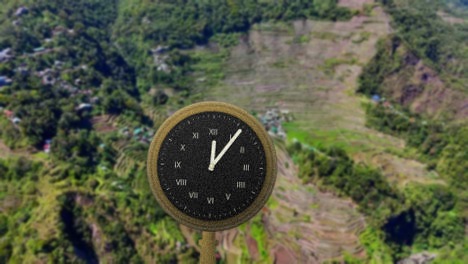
12:06
